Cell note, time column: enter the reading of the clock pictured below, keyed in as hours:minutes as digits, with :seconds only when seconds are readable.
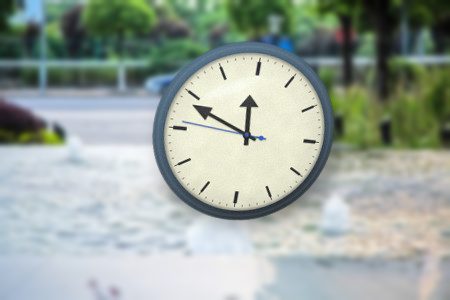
11:48:46
